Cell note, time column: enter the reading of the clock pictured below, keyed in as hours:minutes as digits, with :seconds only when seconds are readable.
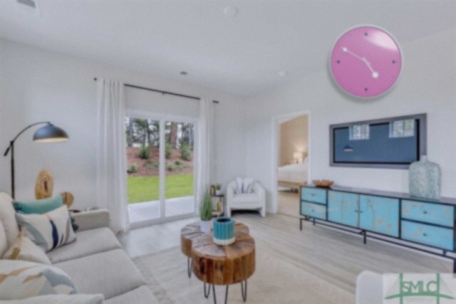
4:50
